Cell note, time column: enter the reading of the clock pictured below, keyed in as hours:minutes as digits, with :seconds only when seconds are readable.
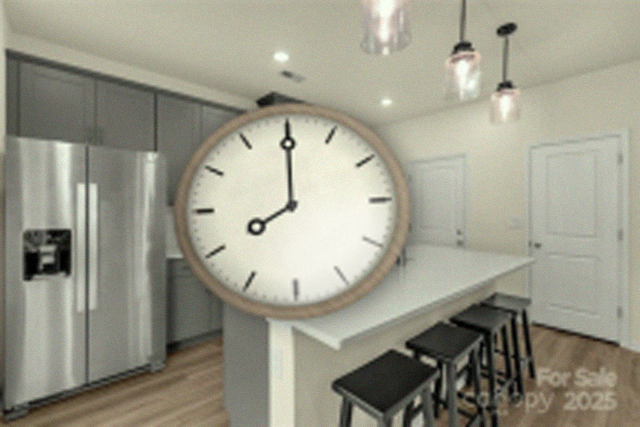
8:00
